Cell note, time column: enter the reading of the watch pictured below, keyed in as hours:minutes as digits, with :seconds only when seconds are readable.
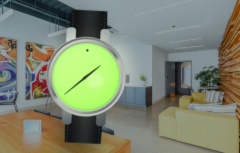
1:38
